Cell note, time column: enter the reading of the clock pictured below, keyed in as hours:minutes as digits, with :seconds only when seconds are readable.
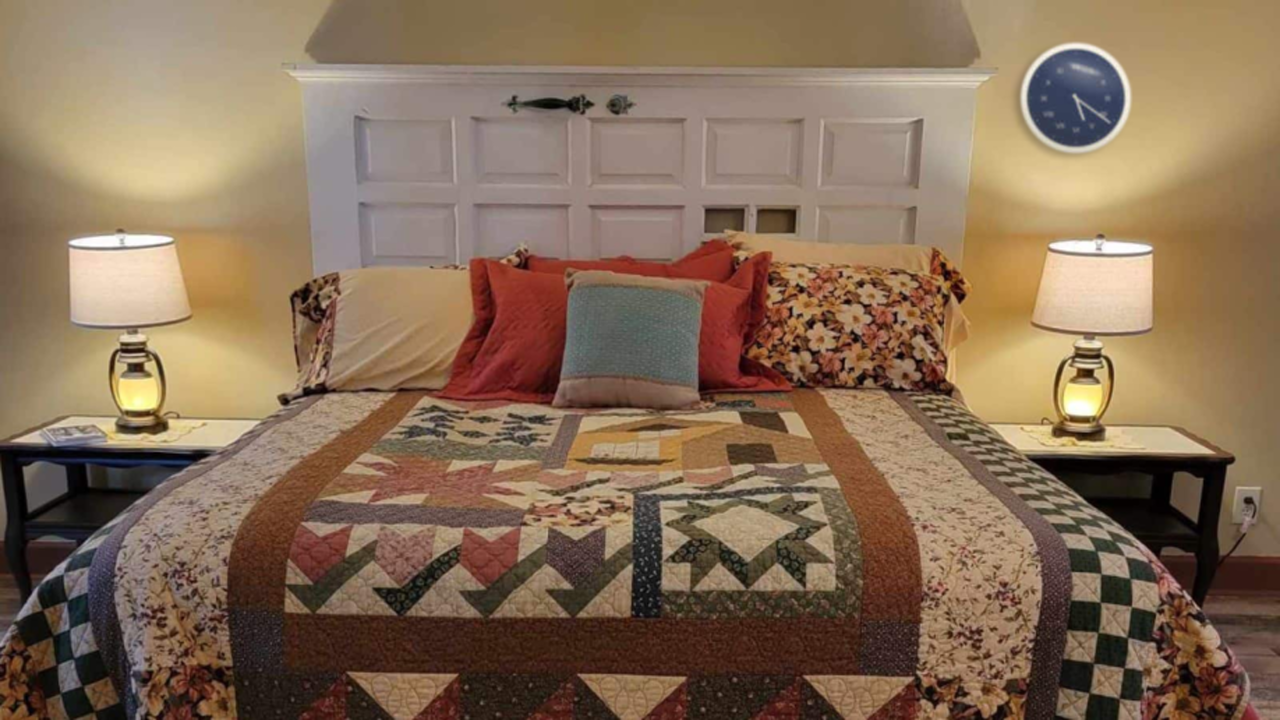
5:21
